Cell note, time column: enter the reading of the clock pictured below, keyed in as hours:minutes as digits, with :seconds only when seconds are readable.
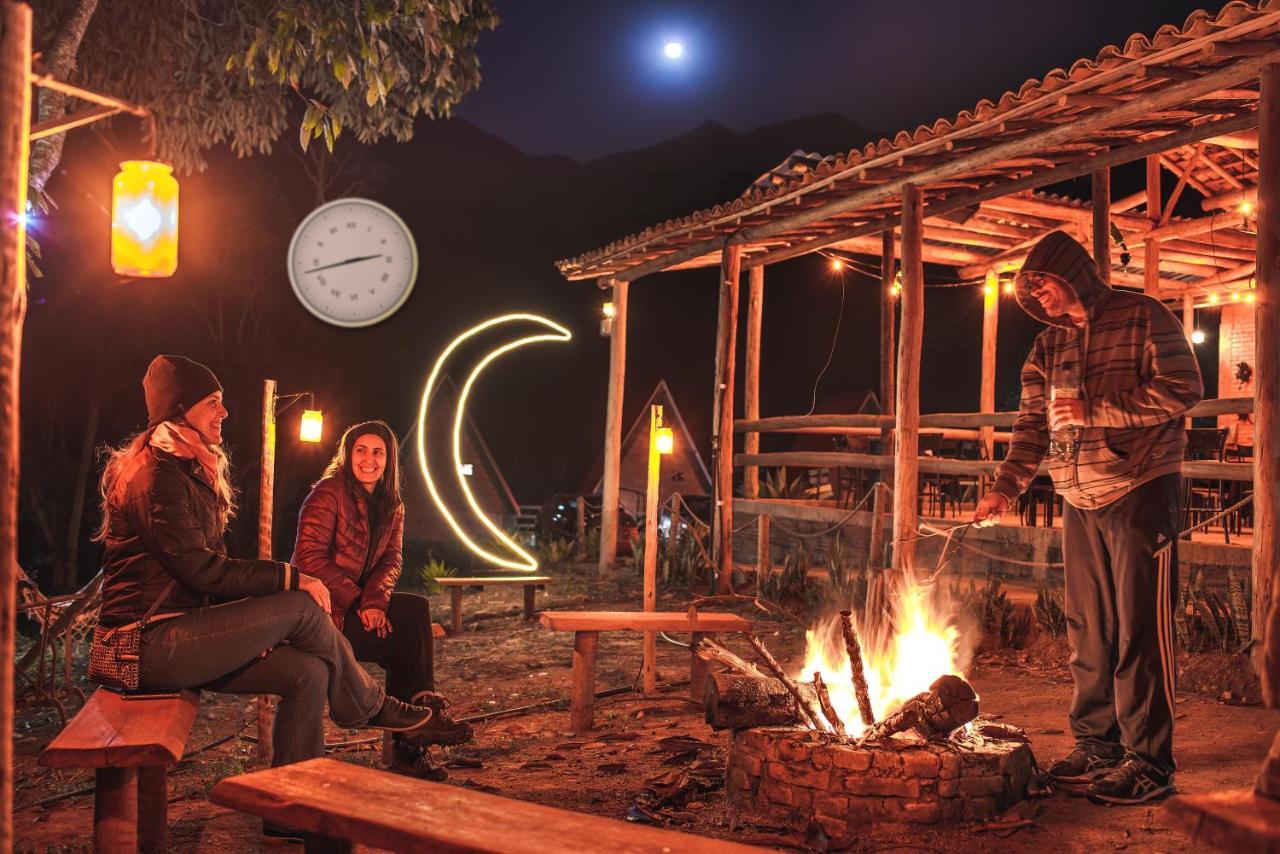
2:43
